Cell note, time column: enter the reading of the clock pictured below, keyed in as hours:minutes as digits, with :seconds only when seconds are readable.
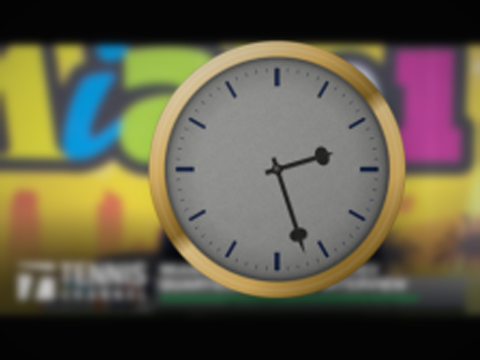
2:27
